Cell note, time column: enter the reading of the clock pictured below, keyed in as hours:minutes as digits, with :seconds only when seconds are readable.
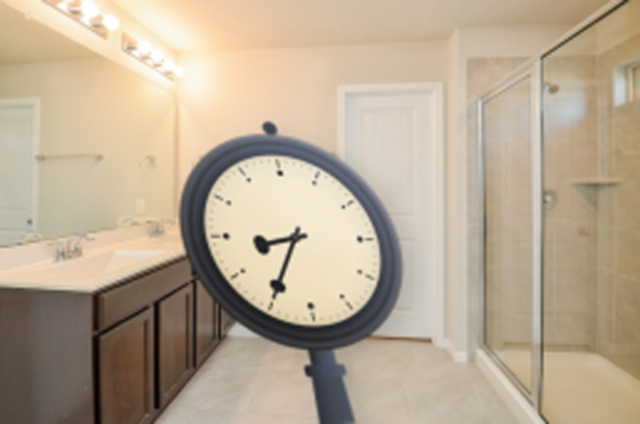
8:35
